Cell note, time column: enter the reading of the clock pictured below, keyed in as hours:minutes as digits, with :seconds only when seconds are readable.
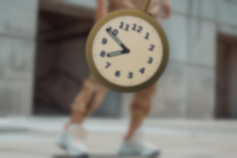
7:49
